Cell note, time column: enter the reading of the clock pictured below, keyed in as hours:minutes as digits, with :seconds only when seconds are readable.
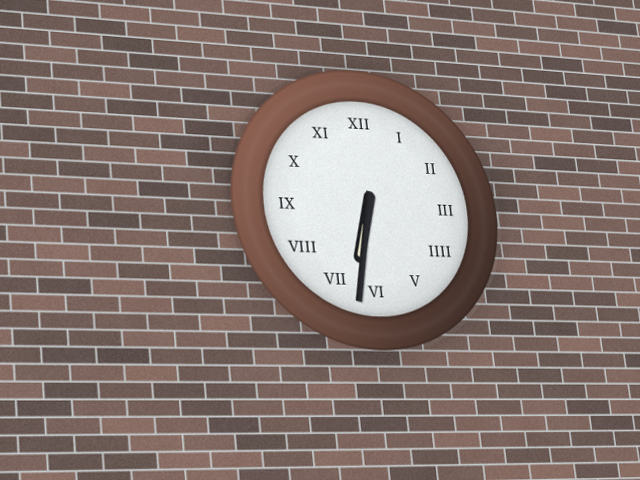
6:32
